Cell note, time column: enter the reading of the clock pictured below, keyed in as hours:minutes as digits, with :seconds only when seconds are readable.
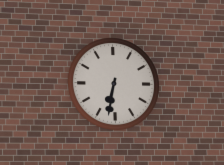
6:32
